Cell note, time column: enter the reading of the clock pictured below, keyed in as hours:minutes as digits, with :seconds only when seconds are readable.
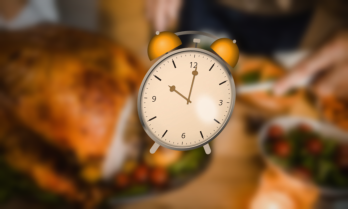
10:01
